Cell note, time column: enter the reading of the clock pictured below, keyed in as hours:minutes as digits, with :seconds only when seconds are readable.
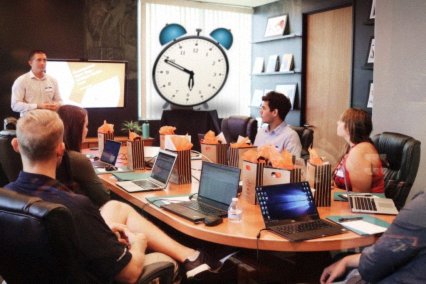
5:49
